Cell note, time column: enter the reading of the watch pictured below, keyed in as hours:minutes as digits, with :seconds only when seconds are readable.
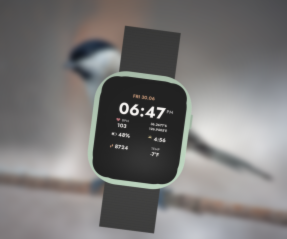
6:47
